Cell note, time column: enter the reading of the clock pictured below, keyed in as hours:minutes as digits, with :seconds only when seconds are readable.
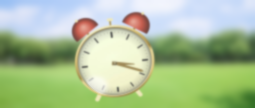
3:19
